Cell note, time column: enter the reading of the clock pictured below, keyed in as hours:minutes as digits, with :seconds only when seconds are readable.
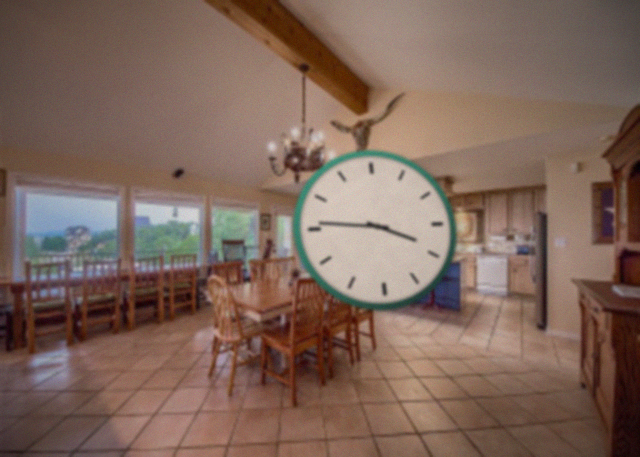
3:46
